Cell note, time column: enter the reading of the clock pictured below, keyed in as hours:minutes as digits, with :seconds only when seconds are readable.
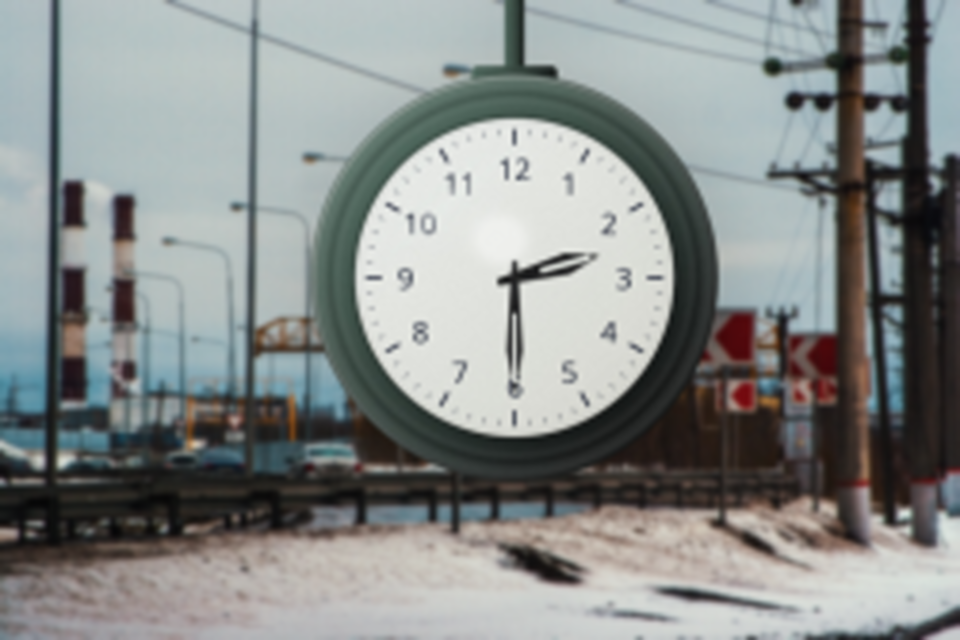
2:30
